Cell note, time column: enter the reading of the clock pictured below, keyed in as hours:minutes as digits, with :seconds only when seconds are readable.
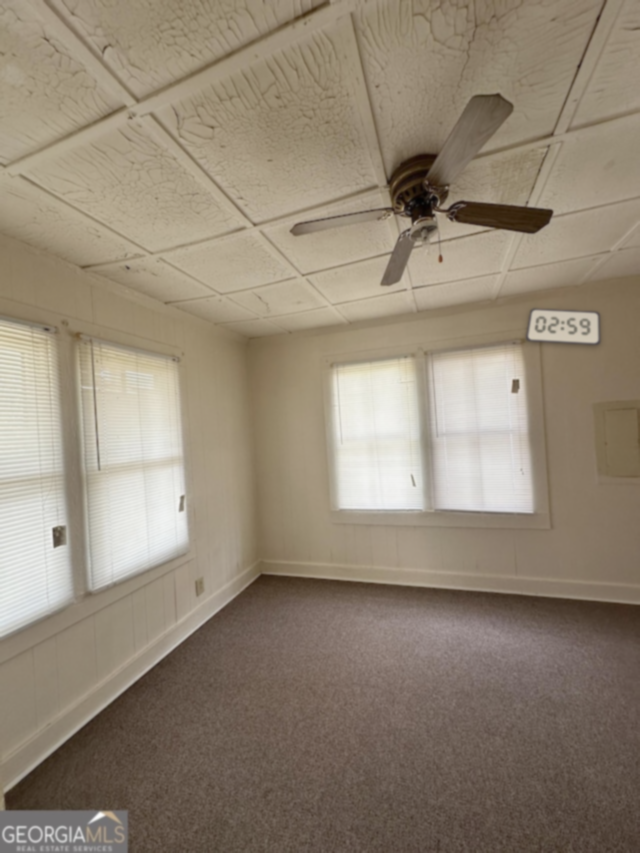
2:59
